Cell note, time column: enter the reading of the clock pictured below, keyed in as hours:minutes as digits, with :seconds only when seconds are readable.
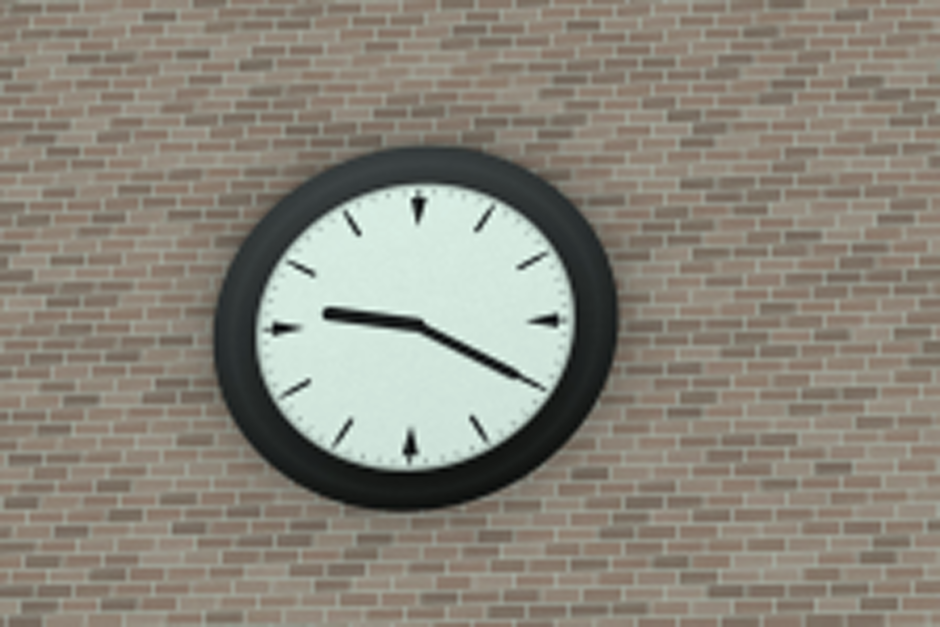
9:20
